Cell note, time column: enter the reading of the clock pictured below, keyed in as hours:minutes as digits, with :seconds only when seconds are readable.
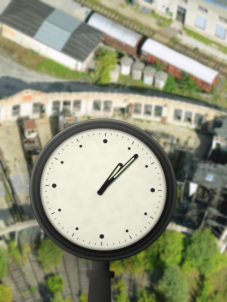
1:07
